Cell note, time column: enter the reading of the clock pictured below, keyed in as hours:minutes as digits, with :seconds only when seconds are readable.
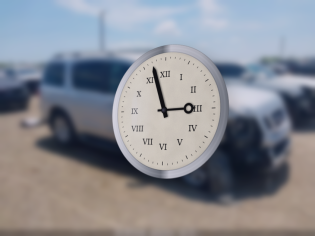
2:57
